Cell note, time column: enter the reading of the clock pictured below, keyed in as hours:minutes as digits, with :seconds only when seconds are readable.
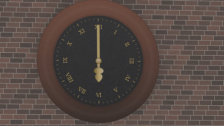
6:00
